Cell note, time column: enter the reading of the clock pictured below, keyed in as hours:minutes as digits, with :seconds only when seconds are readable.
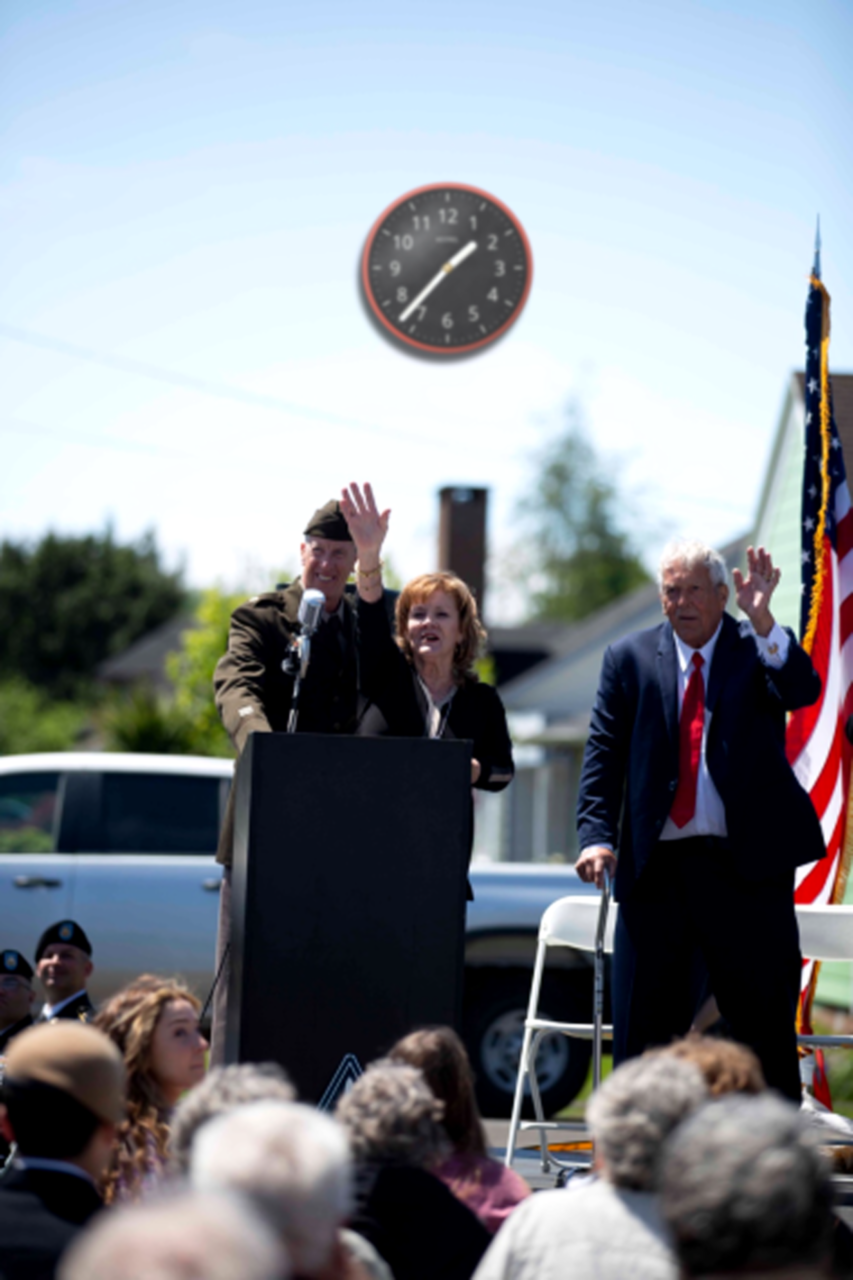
1:37
